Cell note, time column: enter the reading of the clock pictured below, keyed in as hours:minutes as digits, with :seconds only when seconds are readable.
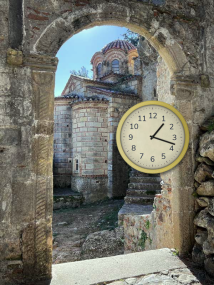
1:18
